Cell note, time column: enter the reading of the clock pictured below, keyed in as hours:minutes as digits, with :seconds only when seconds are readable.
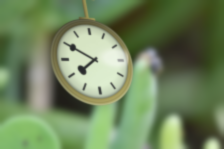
7:50
